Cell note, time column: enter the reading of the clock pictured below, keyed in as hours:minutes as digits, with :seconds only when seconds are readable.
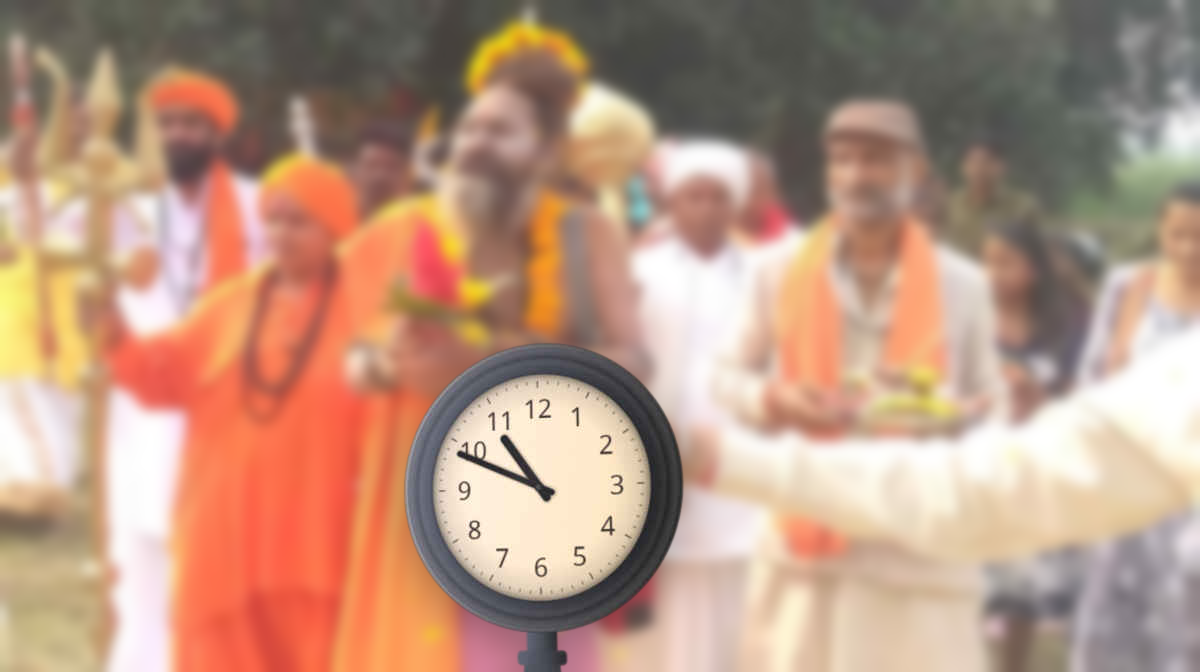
10:49
